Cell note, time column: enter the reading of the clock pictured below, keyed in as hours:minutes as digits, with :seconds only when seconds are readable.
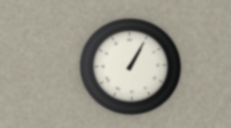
1:05
